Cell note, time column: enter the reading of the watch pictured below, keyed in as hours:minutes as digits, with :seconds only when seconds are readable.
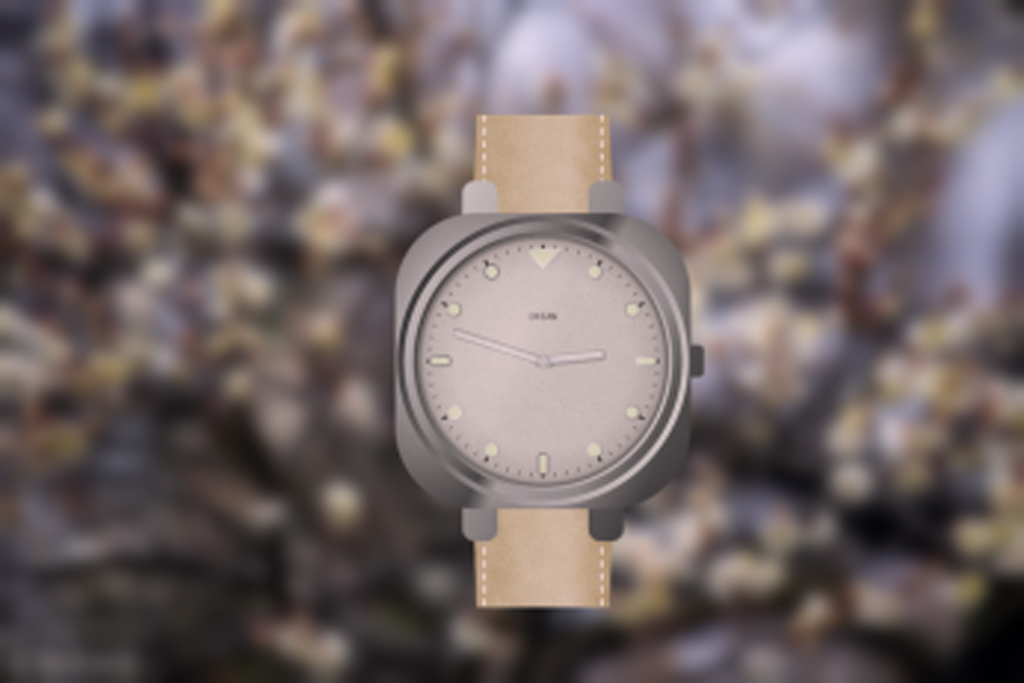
2:48
